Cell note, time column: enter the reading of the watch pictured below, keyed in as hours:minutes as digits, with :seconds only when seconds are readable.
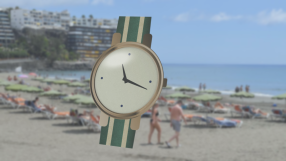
11:18
